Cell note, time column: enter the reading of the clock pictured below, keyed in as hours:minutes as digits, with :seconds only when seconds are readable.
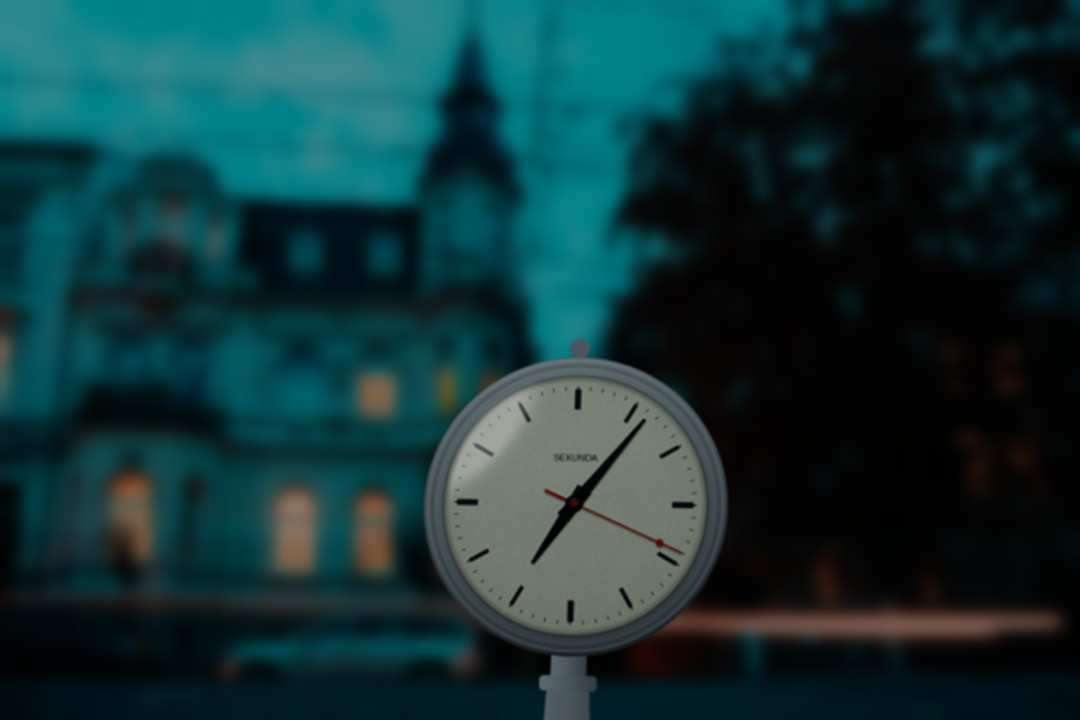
7:06:19
